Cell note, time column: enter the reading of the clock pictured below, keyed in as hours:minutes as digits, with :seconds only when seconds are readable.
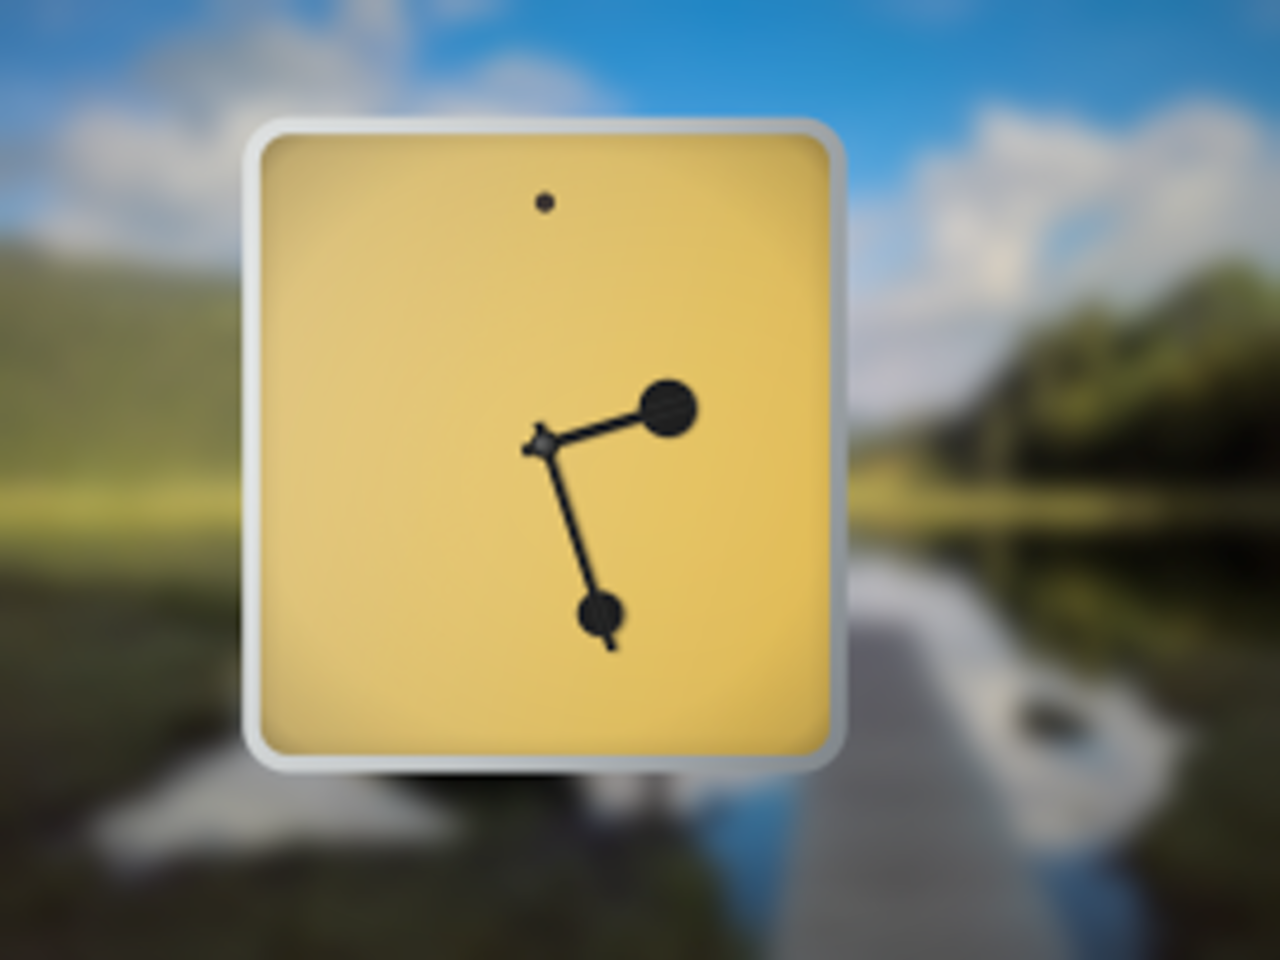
2:27
